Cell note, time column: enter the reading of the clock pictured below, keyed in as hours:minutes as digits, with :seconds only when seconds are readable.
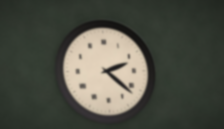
2:22
